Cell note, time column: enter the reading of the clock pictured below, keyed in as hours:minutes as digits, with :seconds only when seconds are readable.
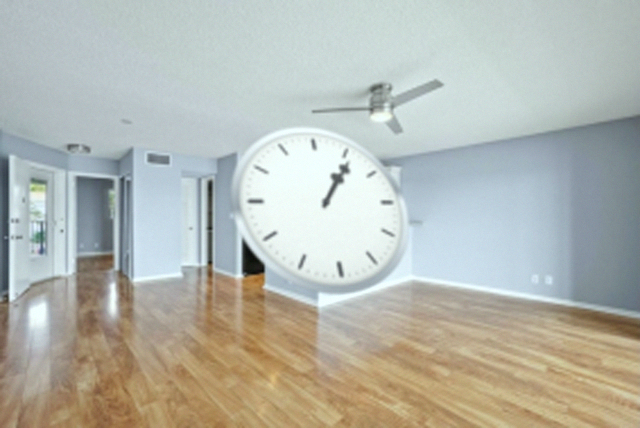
1:06
